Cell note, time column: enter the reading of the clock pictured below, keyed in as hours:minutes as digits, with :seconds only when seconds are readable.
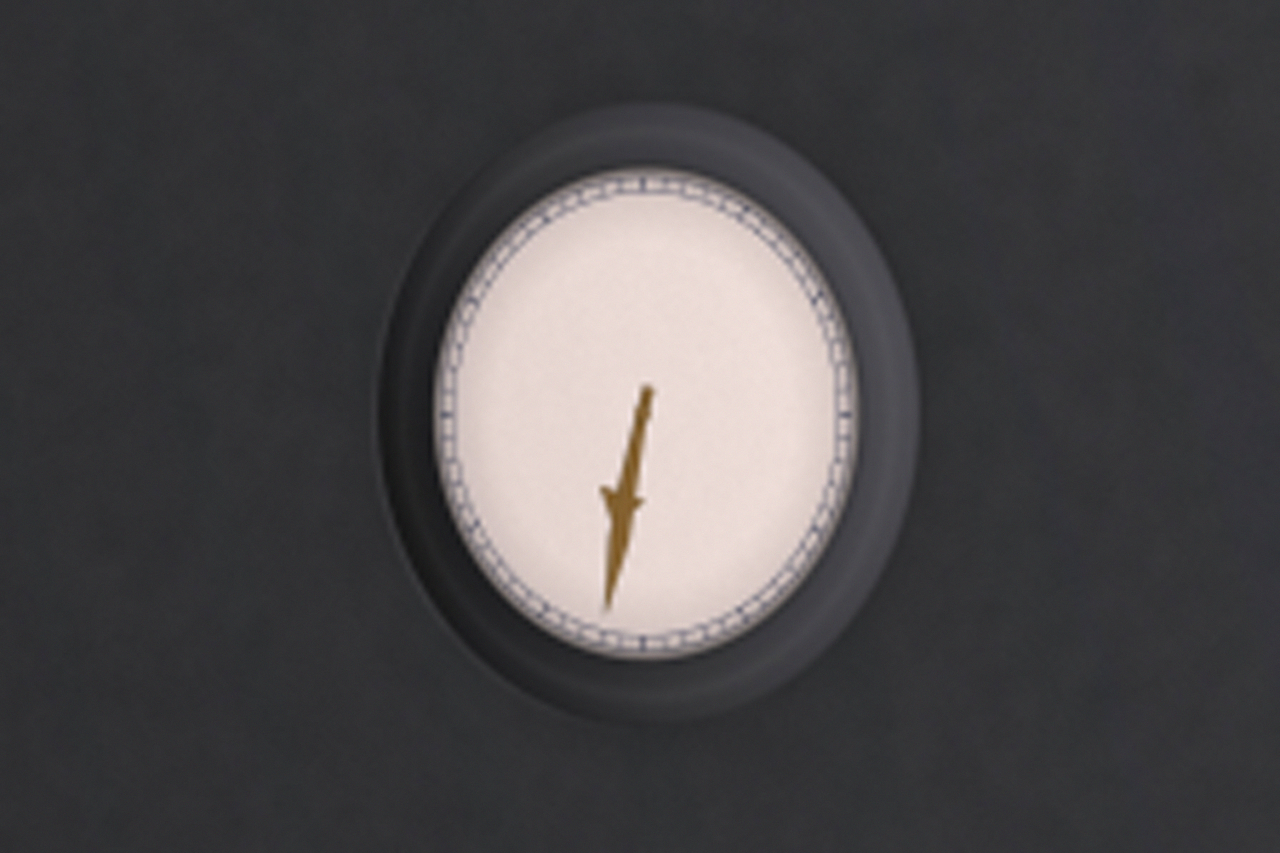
6:32
